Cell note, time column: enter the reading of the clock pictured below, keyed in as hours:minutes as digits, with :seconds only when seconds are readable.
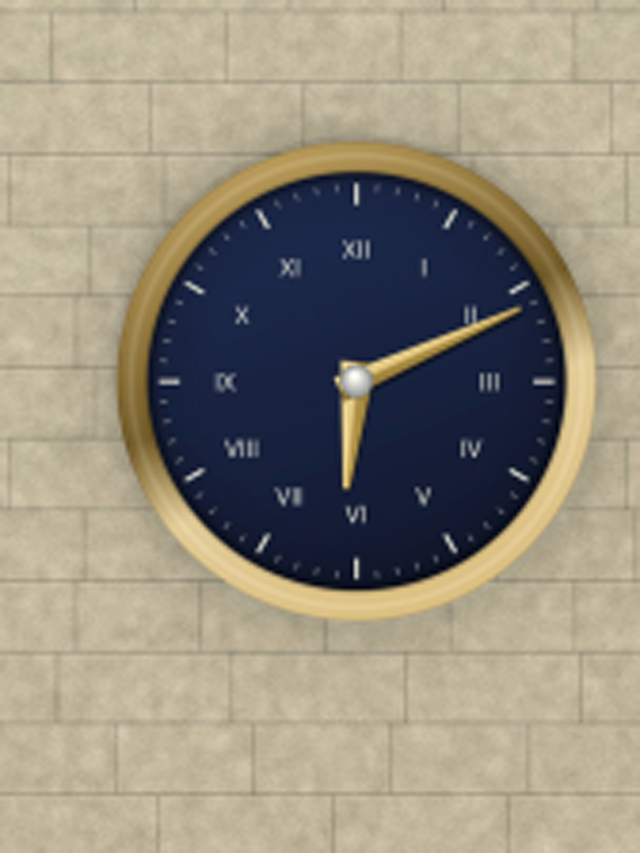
6:11
